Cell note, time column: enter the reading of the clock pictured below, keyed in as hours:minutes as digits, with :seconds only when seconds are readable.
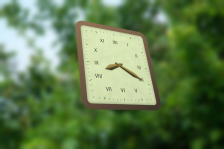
8:20
